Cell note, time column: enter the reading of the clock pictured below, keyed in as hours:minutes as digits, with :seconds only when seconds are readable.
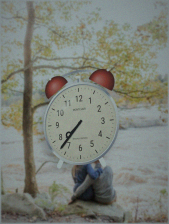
7:37
